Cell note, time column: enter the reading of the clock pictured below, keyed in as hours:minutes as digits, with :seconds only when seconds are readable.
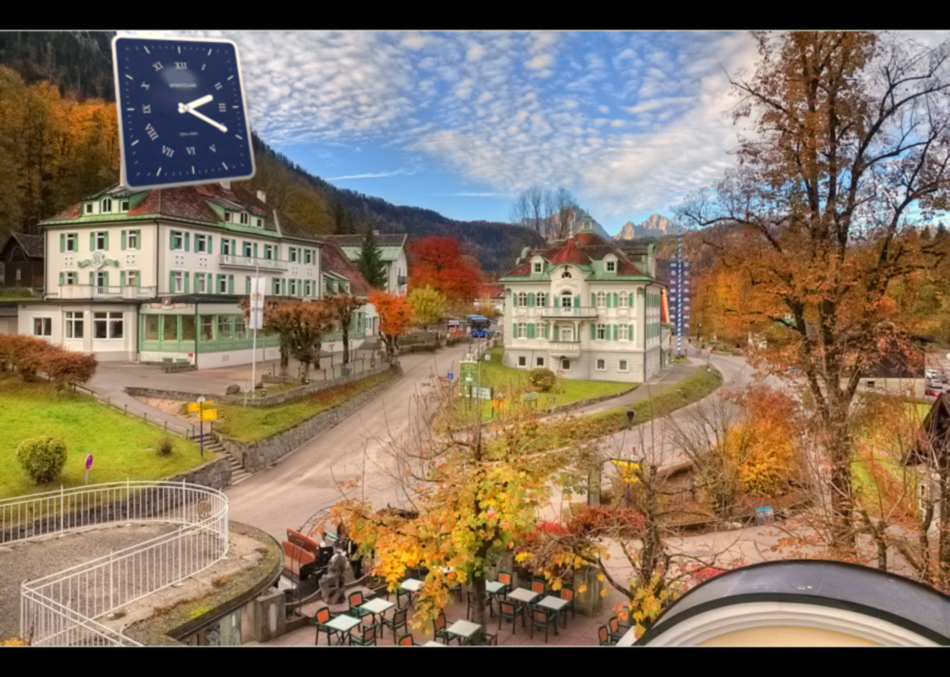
2:20
